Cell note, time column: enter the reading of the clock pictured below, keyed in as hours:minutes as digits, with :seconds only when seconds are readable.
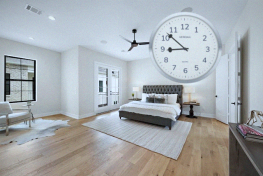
8:52
